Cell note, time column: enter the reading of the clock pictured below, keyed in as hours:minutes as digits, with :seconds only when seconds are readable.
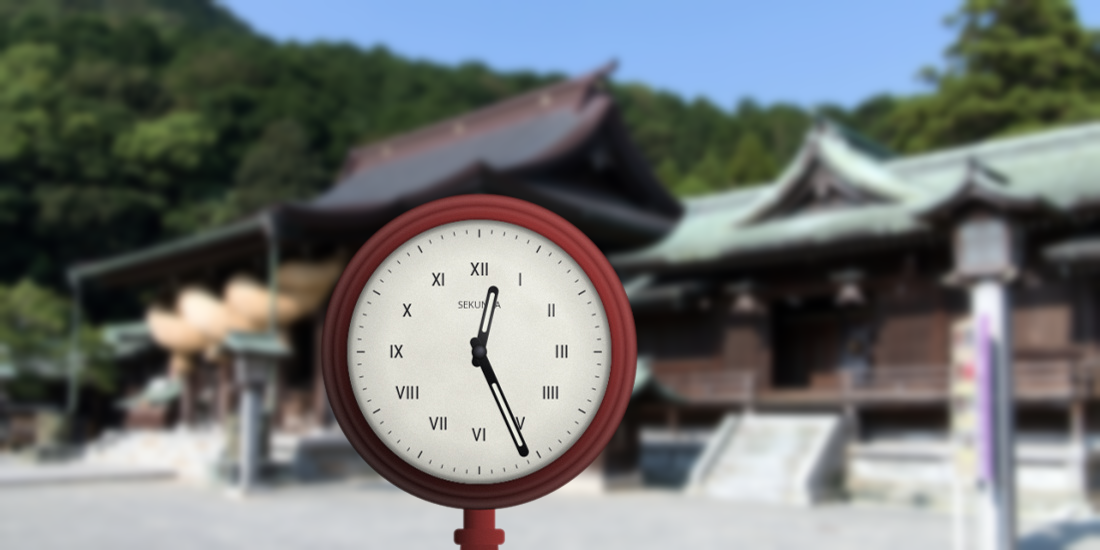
12:26
